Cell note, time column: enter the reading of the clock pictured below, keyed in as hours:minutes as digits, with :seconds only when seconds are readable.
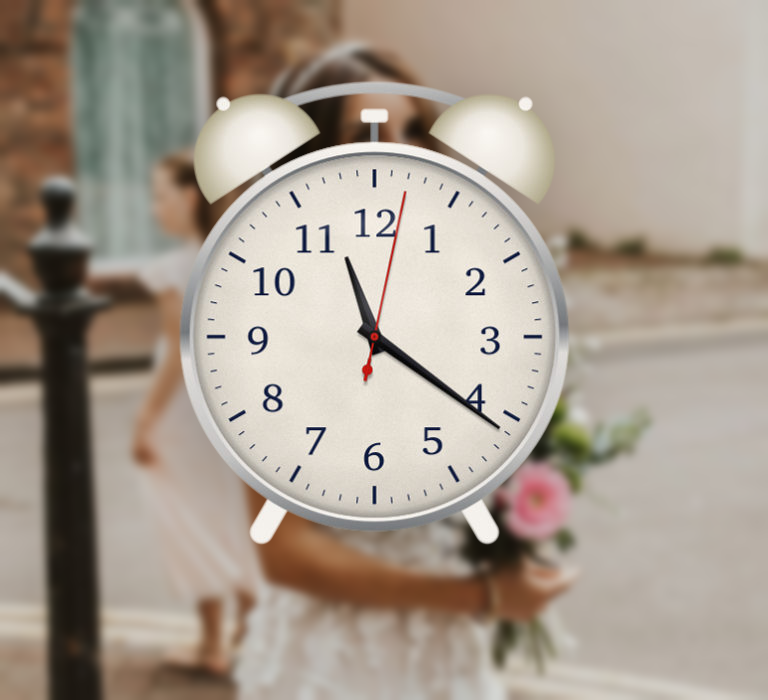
11:21:02
